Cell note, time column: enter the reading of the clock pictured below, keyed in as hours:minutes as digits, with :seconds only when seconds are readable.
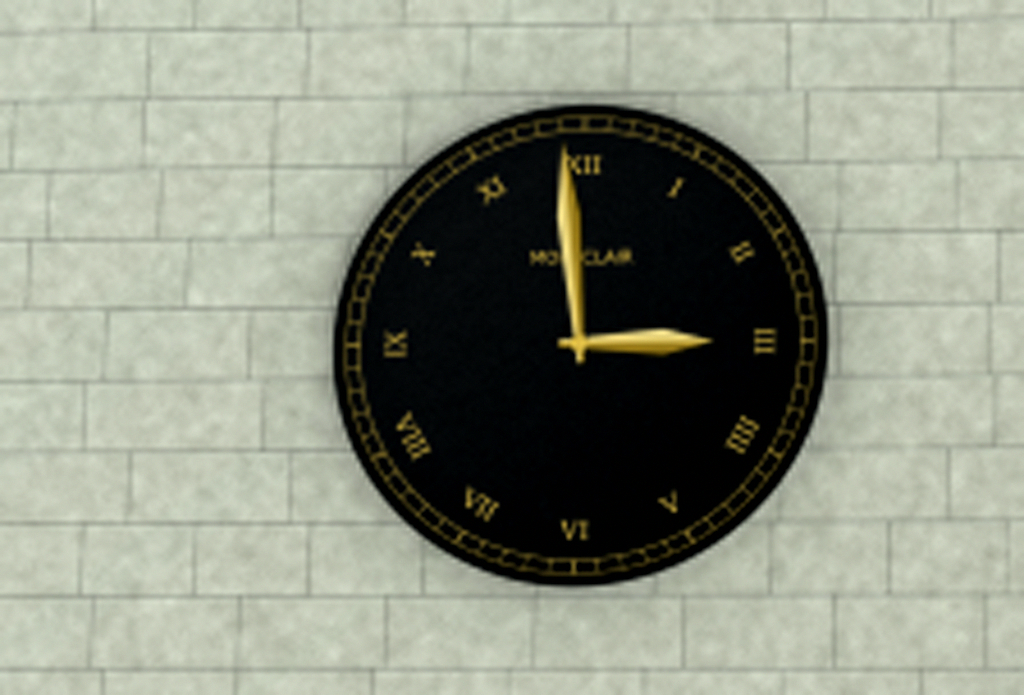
2:59
